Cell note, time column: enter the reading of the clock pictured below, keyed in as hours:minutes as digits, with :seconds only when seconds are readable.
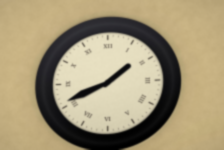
1:41
